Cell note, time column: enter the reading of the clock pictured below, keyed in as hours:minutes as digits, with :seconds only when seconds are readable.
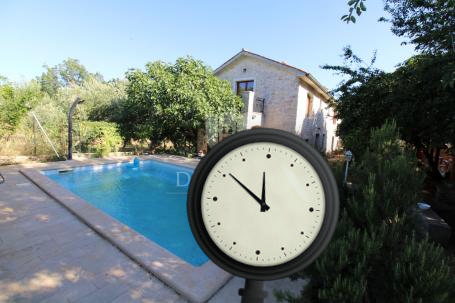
11:51
